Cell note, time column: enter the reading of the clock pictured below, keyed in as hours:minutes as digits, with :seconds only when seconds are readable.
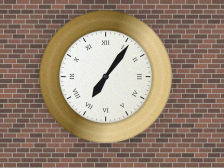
7:06
